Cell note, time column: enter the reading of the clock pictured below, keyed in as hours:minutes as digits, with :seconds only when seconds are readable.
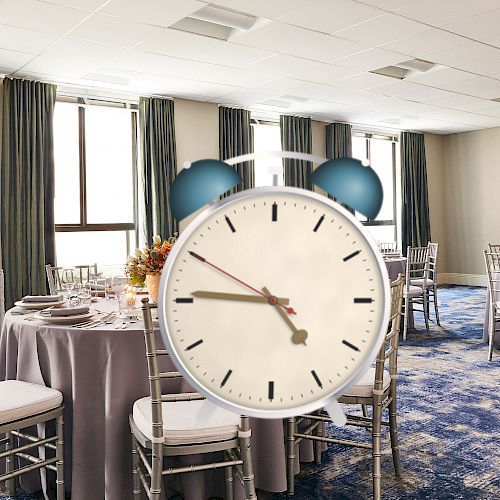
4:45:50
